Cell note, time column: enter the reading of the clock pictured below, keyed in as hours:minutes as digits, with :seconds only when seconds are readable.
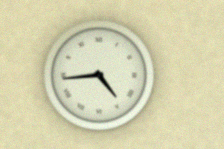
4:44
